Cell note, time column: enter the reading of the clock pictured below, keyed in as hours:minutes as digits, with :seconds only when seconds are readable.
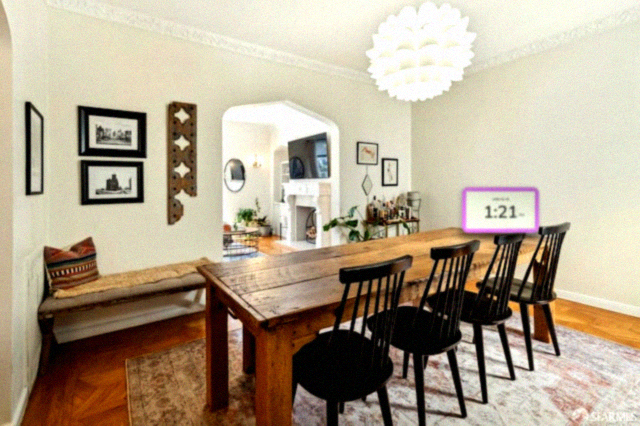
1:21
